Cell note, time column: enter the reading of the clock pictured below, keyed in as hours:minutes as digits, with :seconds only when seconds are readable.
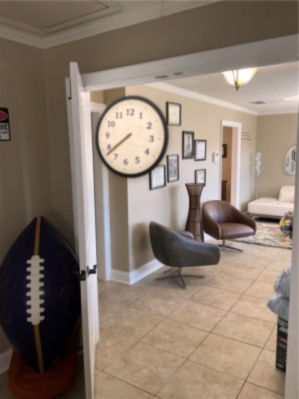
7:38
